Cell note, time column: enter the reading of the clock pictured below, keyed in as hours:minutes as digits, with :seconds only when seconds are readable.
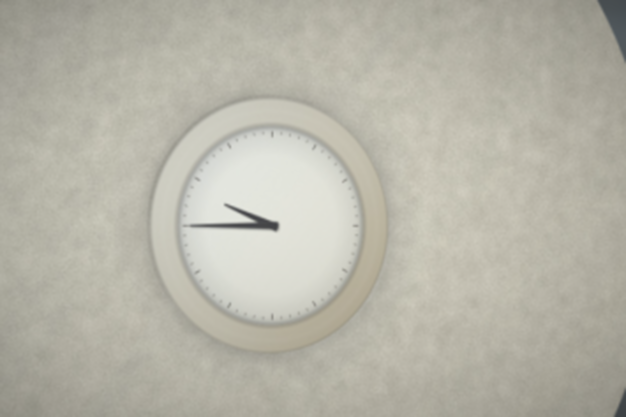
9:45
